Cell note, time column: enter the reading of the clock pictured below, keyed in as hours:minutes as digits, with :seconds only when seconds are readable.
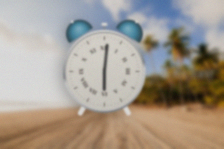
6:01
